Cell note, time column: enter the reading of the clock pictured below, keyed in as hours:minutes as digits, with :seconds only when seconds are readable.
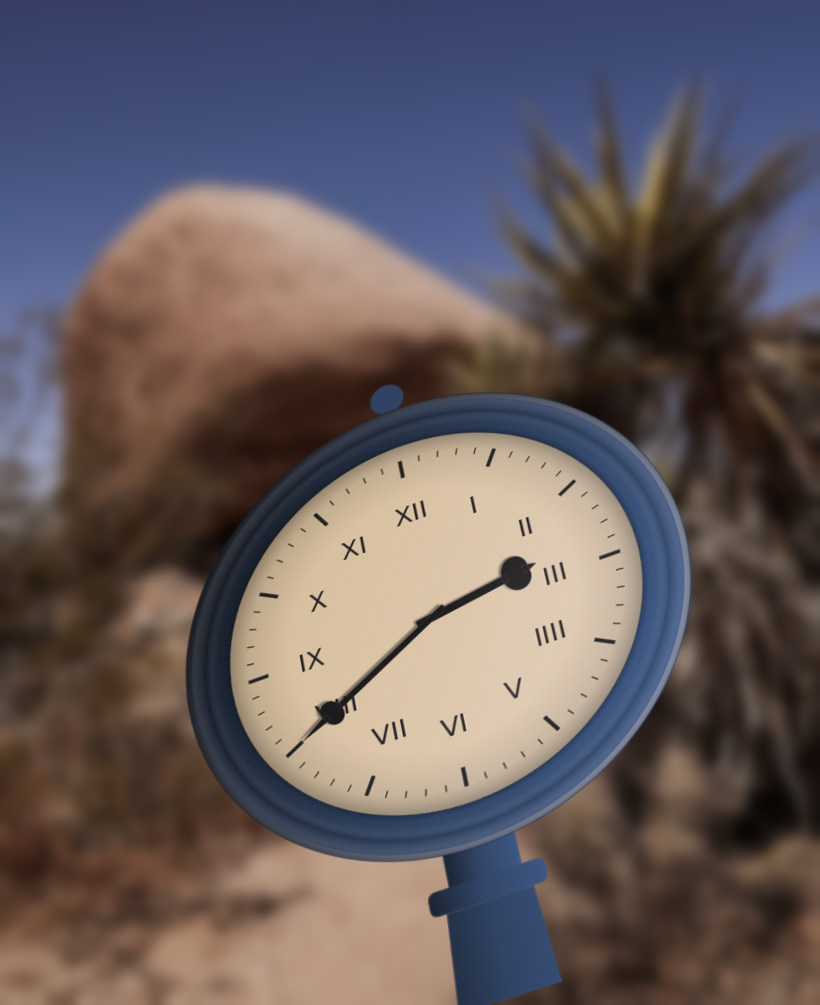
2:40
